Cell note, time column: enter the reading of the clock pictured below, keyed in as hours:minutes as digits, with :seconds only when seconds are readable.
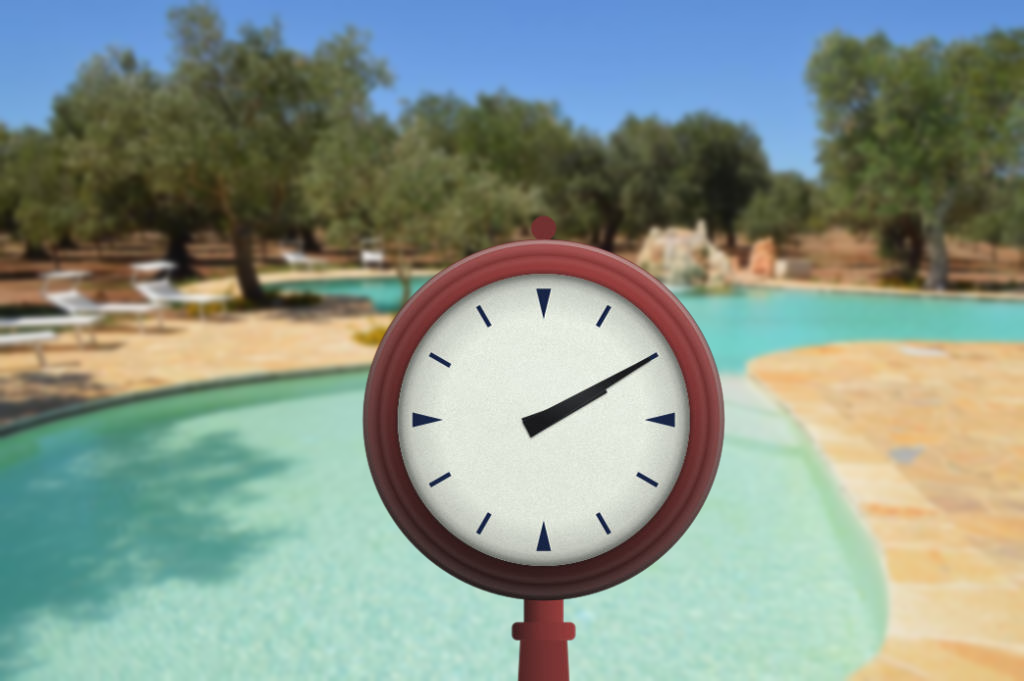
2:10
